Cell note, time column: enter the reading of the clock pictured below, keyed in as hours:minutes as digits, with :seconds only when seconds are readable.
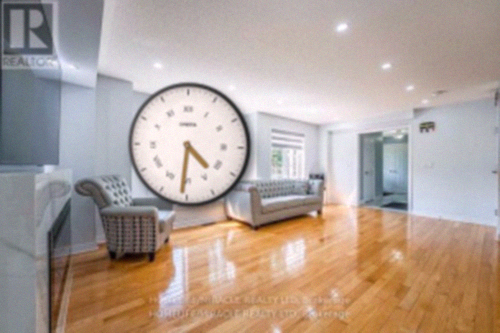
4:31
